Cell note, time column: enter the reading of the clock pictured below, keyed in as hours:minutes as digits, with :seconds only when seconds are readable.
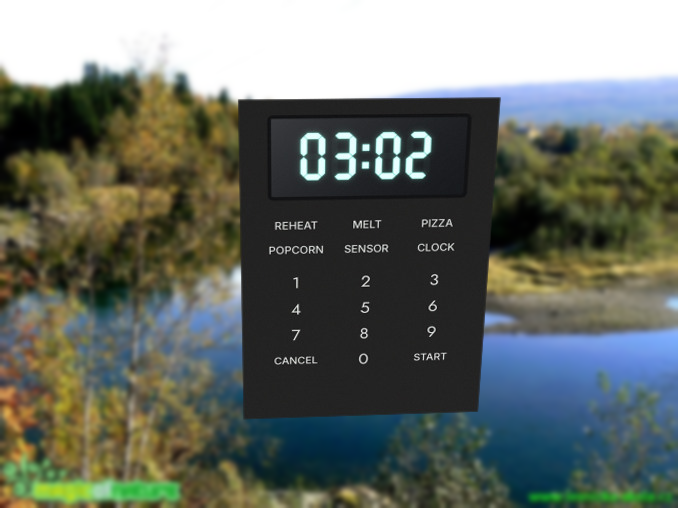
3:02
